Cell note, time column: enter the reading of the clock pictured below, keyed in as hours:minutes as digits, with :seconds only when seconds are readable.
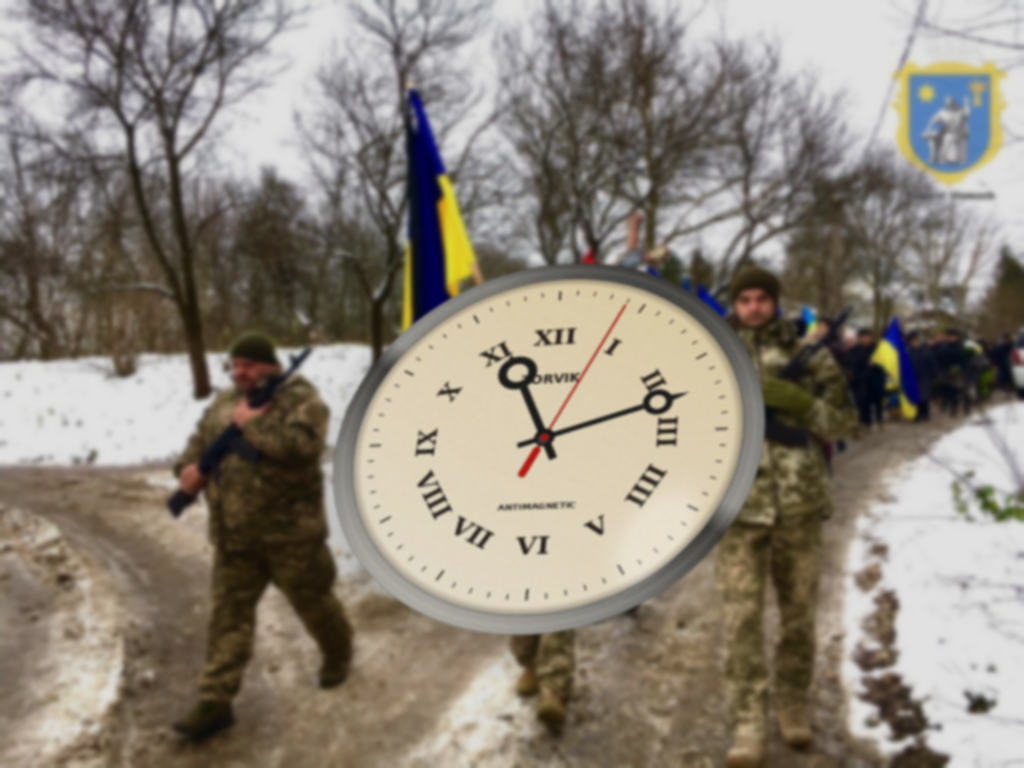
11:12:04
